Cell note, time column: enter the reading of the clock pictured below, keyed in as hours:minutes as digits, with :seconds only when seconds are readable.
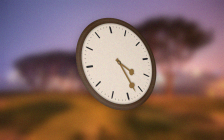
4:27
